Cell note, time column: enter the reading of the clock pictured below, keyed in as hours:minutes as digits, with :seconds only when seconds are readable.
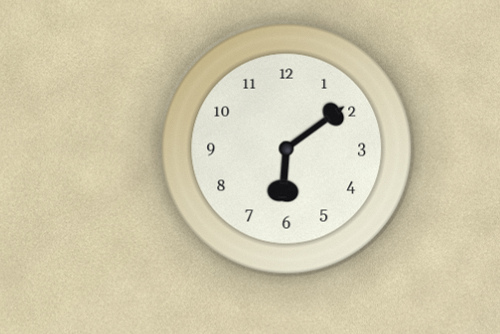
6:09
